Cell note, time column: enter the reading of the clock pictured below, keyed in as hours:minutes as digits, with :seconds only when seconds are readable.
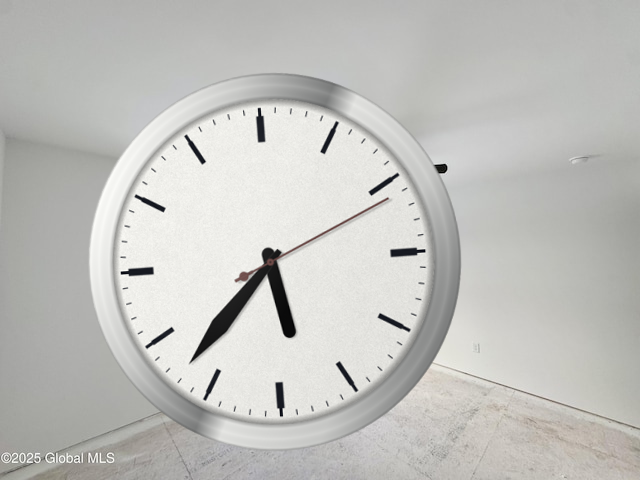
5:37:11
